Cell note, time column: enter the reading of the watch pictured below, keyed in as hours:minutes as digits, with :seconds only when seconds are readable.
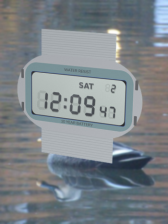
12:09:47
